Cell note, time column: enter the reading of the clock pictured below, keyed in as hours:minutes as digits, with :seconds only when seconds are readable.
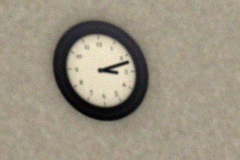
3:12
